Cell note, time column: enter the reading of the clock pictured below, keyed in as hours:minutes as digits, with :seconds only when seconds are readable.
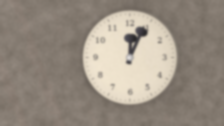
12:04
